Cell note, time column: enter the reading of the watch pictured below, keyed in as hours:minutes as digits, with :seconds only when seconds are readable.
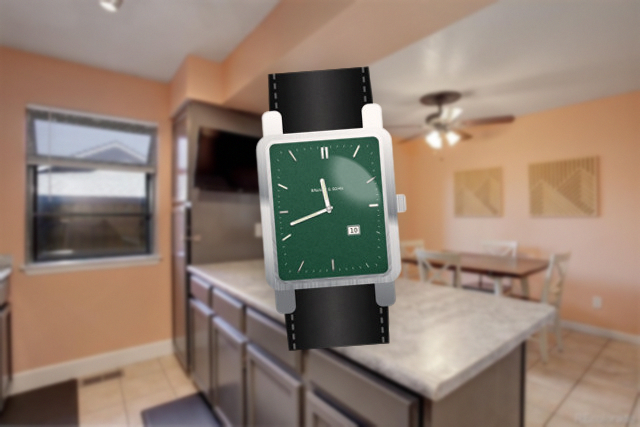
11:42
